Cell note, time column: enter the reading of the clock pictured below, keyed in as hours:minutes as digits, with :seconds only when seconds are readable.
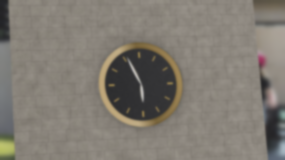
5:56
